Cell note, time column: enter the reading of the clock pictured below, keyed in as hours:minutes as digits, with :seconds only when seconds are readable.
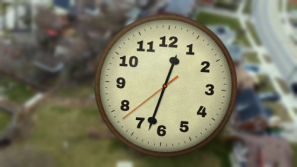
12:32:38
